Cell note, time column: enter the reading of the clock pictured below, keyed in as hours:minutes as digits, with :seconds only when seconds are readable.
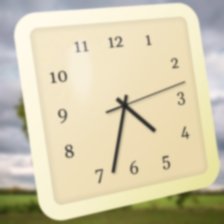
4:33:13
